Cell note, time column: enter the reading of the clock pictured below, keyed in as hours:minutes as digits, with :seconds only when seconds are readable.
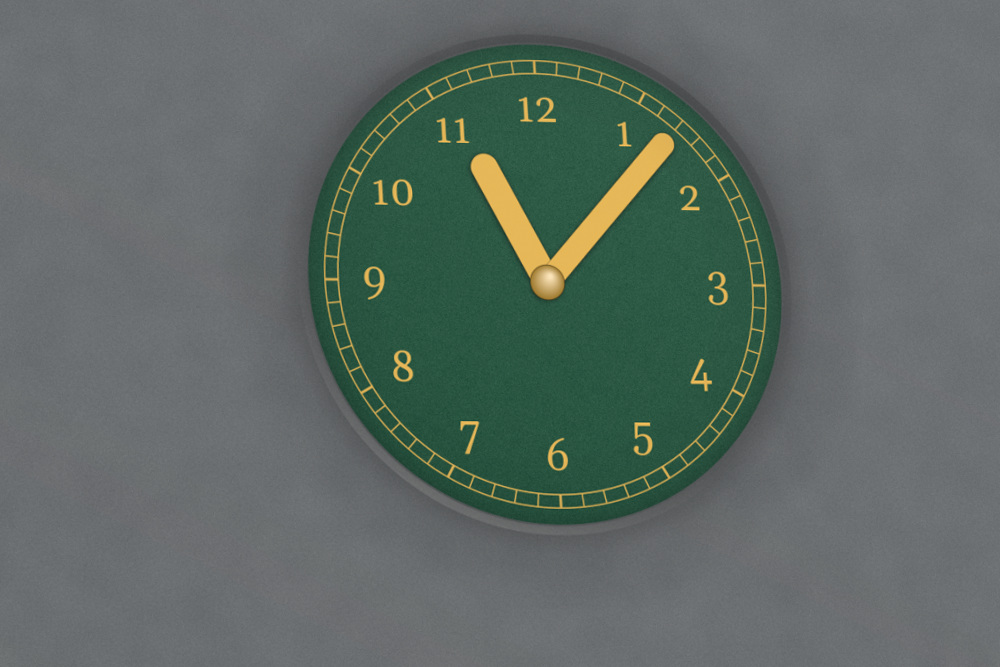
11:07
